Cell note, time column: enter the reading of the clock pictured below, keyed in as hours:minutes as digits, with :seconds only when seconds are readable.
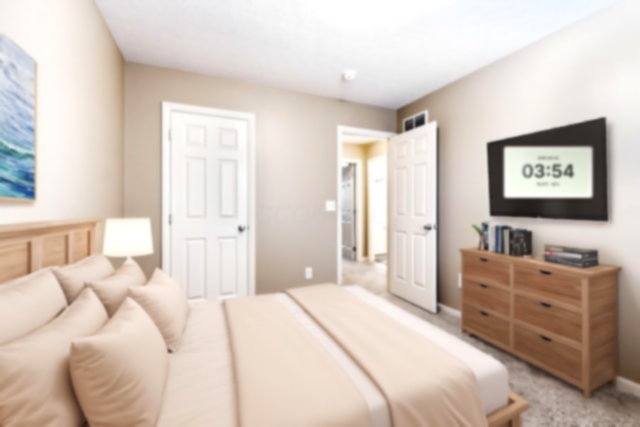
3:54
